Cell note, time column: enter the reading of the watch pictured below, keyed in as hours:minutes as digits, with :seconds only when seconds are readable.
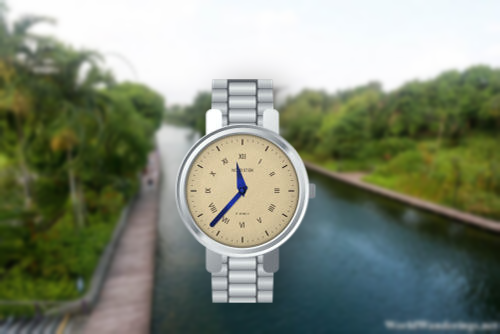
11:37
